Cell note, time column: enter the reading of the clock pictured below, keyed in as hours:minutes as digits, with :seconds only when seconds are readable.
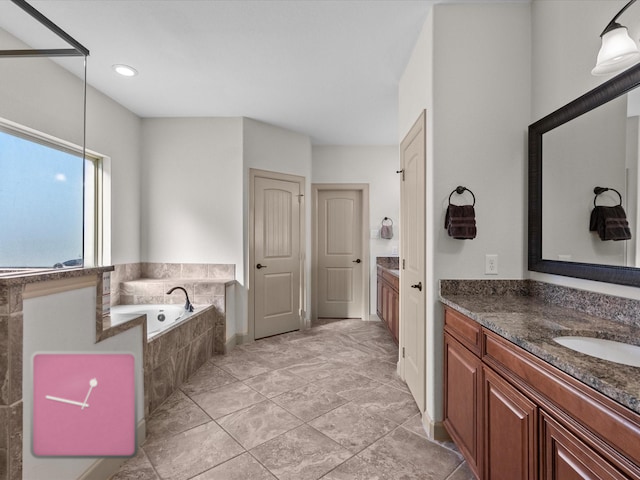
12:47
